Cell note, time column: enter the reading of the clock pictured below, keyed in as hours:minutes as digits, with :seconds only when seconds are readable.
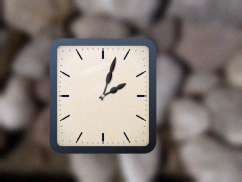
2:03
